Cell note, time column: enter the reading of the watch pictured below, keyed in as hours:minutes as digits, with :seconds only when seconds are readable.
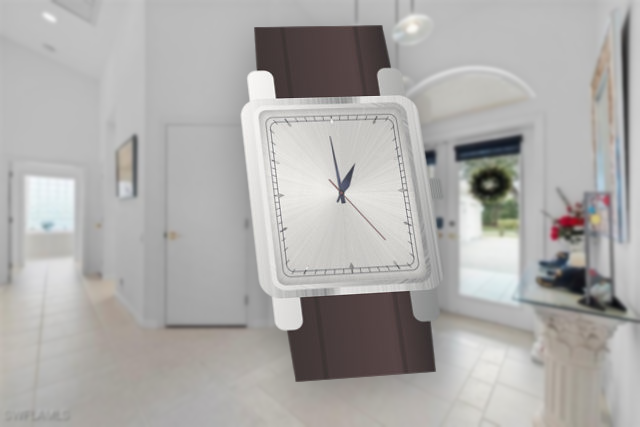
12:59:24
